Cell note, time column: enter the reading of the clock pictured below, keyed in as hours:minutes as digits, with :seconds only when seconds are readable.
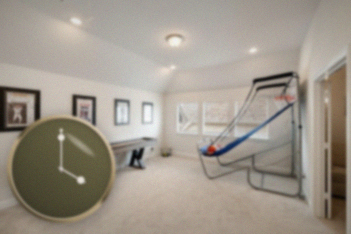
4:00
